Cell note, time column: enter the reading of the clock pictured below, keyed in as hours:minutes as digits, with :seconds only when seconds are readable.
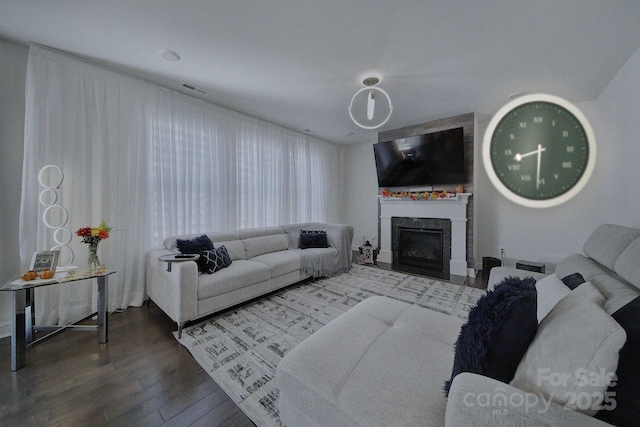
8:31
